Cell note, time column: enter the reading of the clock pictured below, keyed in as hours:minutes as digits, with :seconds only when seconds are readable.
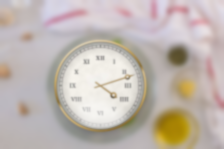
4:12
